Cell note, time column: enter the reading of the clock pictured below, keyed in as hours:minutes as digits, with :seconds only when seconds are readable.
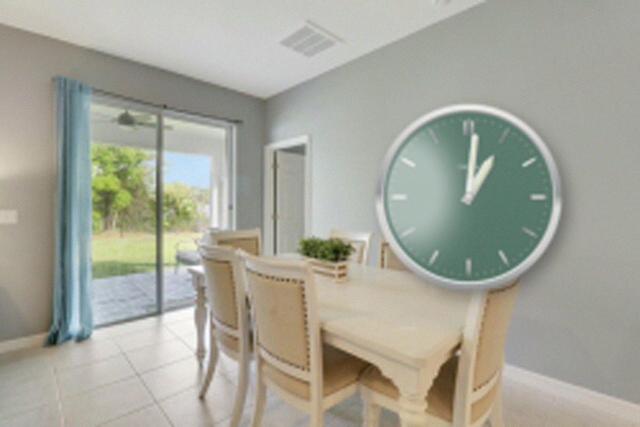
1:01
